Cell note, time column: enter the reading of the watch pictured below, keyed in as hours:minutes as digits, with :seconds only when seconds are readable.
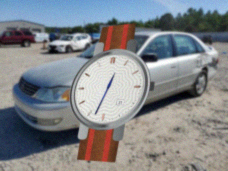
12:33
